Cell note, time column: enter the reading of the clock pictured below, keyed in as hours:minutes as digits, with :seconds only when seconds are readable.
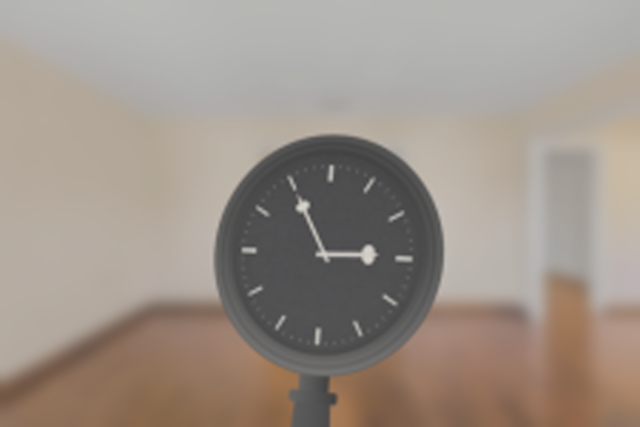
2:55
